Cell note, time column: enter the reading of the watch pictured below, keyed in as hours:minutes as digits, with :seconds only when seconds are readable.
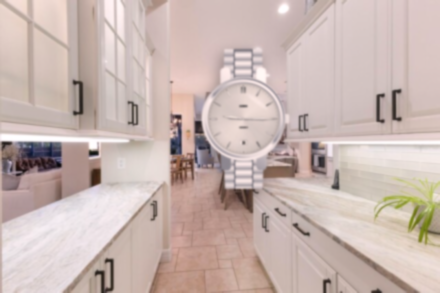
9:15
